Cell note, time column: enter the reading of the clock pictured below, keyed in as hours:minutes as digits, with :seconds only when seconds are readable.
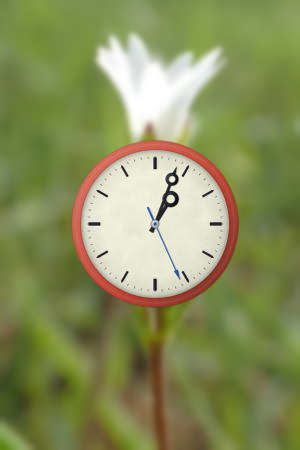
1:03:26
